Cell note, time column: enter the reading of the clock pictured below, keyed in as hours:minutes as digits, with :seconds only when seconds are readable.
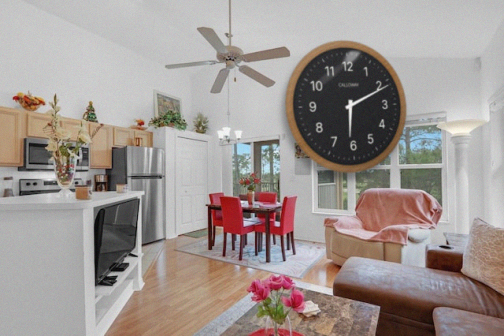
6:11
